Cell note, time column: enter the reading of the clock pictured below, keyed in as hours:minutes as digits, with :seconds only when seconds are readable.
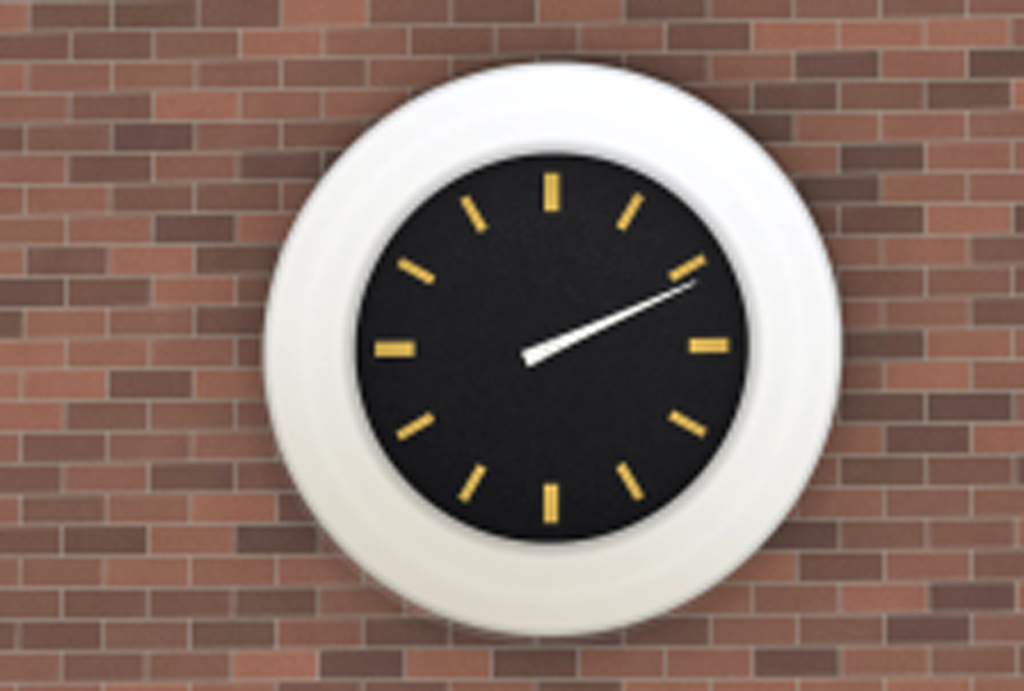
2:11
